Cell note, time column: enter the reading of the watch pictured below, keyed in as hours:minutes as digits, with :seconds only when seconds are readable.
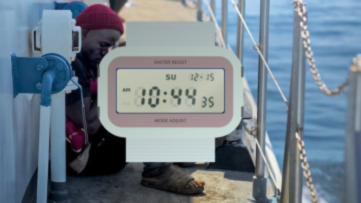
10:44:35
